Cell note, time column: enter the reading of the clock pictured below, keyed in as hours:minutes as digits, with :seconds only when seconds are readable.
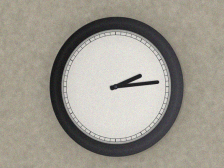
2:14
